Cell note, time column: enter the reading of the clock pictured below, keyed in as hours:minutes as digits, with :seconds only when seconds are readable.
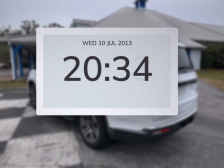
20:34
